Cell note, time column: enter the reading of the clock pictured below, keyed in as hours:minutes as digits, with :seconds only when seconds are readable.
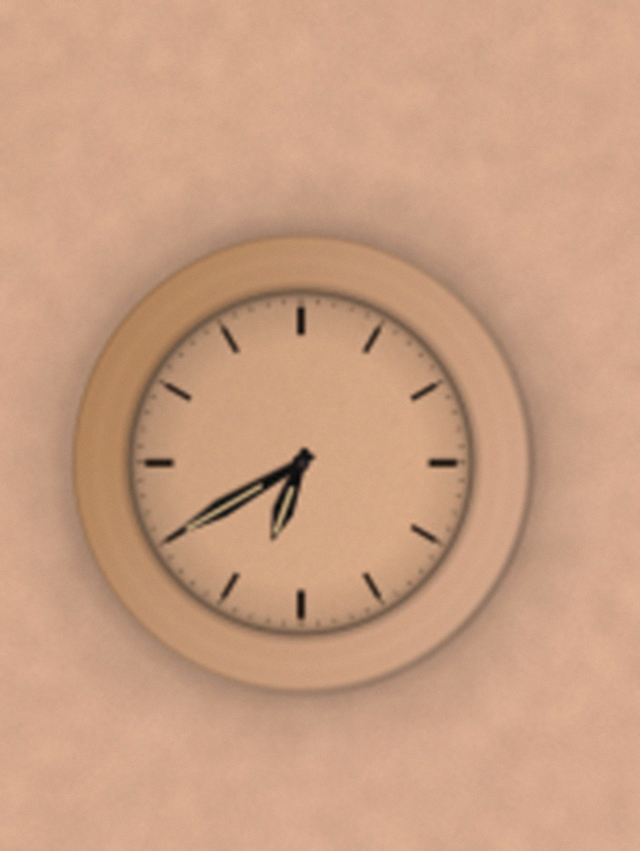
6:40
